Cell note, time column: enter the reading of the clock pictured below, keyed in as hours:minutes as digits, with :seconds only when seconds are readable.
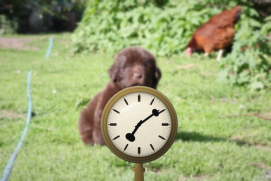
7:09
